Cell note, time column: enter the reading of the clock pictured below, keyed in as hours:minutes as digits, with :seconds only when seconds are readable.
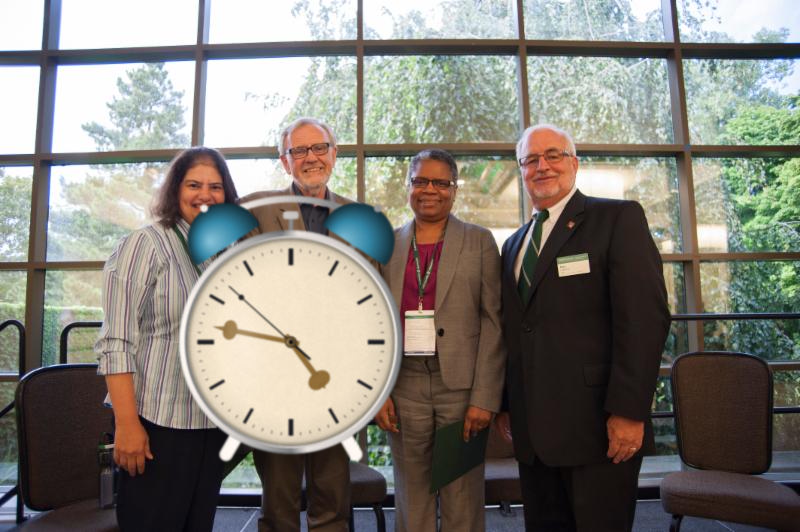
4:46:52
